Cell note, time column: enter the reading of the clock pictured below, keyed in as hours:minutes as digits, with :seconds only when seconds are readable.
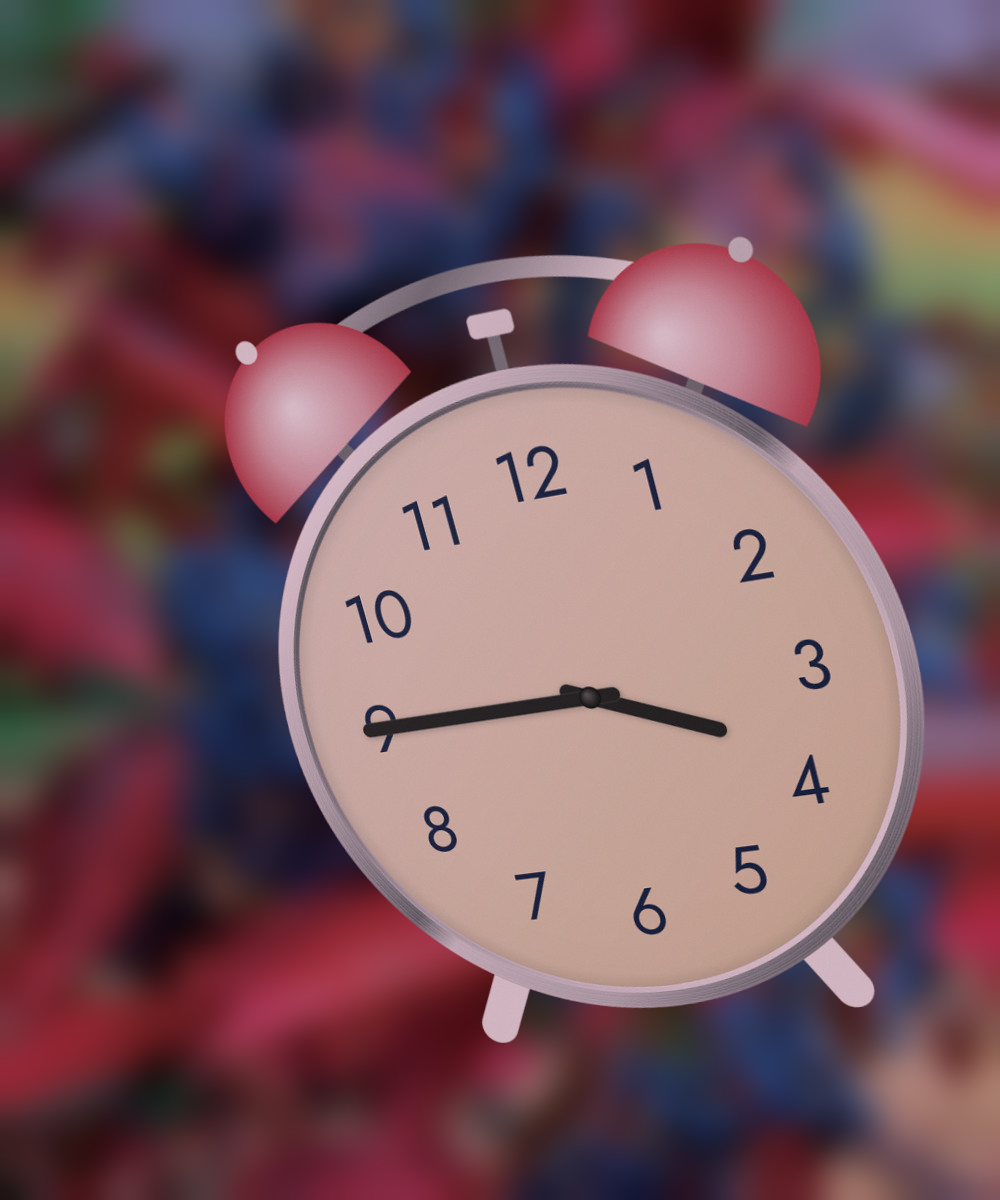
3:45
